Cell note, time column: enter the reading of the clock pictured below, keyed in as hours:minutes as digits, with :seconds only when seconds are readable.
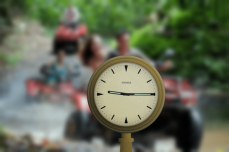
9:15
